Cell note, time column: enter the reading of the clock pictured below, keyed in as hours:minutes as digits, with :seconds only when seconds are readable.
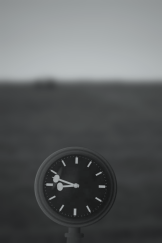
8:48
